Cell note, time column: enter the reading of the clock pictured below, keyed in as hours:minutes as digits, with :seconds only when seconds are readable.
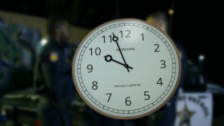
9:57
